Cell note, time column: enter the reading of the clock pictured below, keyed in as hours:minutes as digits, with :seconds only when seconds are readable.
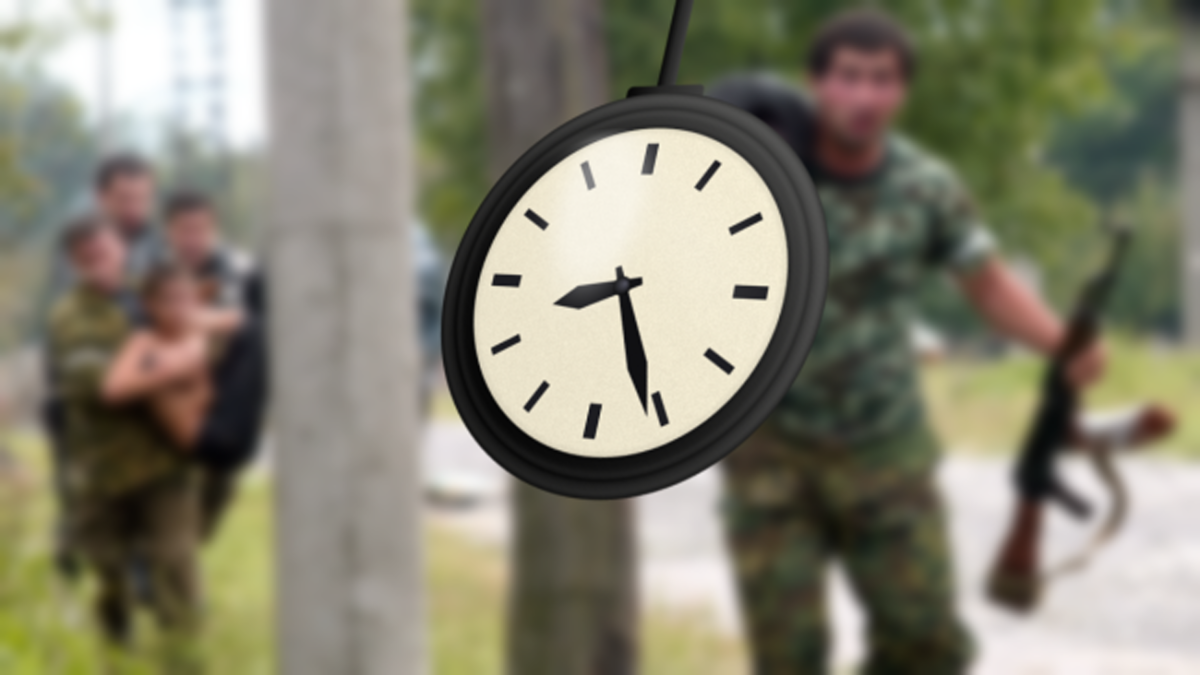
8:26
